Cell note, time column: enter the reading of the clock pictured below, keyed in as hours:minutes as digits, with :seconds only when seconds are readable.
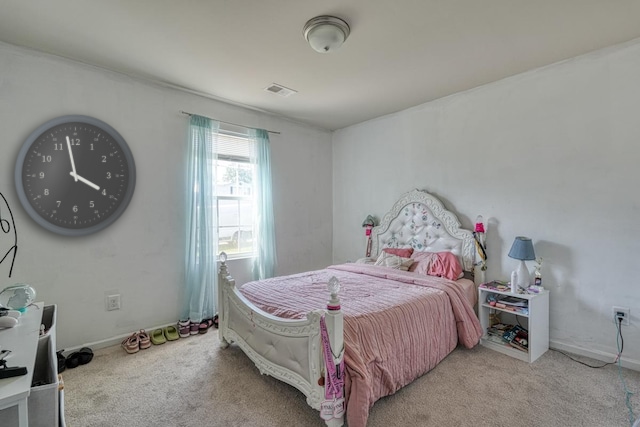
3:58
